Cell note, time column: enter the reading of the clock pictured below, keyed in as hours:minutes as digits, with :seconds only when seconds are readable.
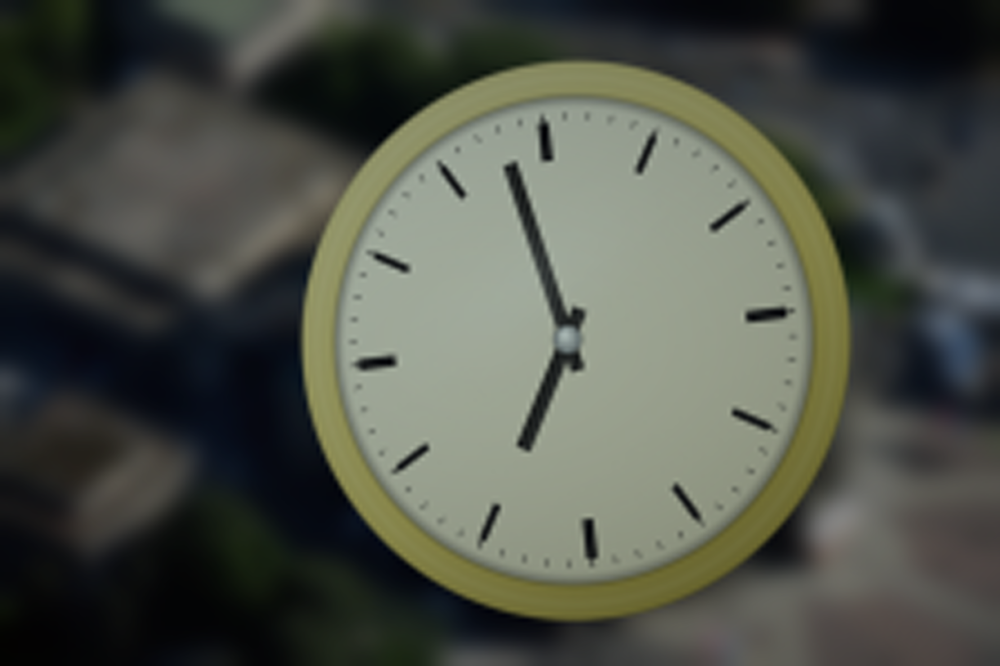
6:58
